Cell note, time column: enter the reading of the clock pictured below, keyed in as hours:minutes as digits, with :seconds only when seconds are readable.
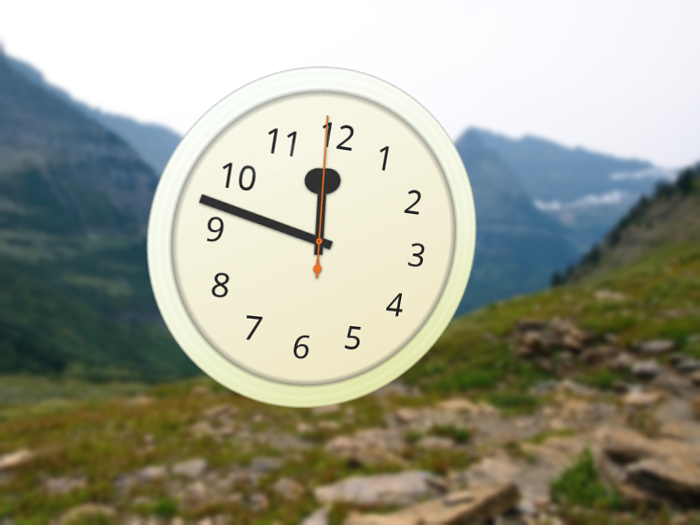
11:46:59
